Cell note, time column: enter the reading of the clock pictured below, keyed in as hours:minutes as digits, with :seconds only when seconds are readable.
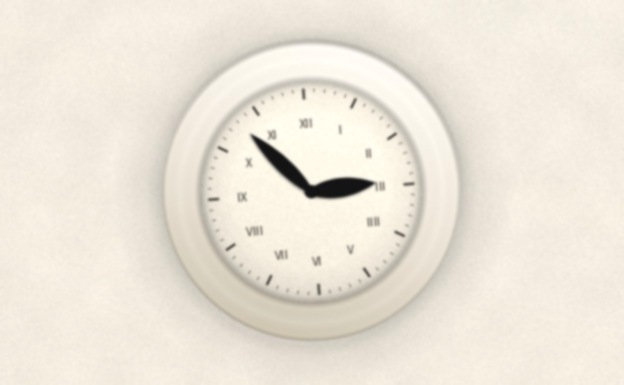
2:53
